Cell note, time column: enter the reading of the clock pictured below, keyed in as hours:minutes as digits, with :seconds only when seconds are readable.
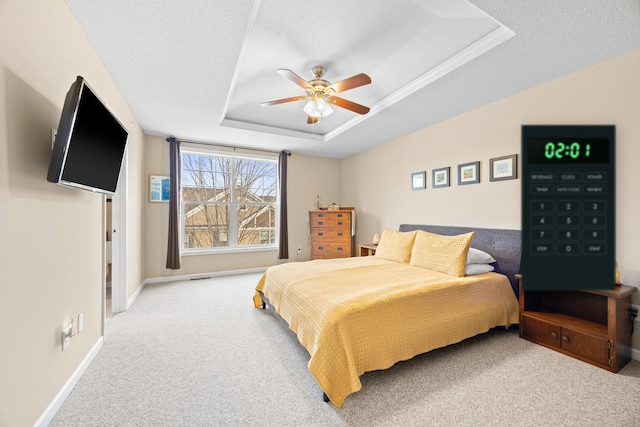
2:01
